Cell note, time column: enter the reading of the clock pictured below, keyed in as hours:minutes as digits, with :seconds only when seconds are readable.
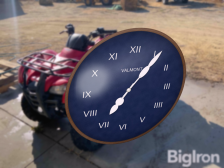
7:06
